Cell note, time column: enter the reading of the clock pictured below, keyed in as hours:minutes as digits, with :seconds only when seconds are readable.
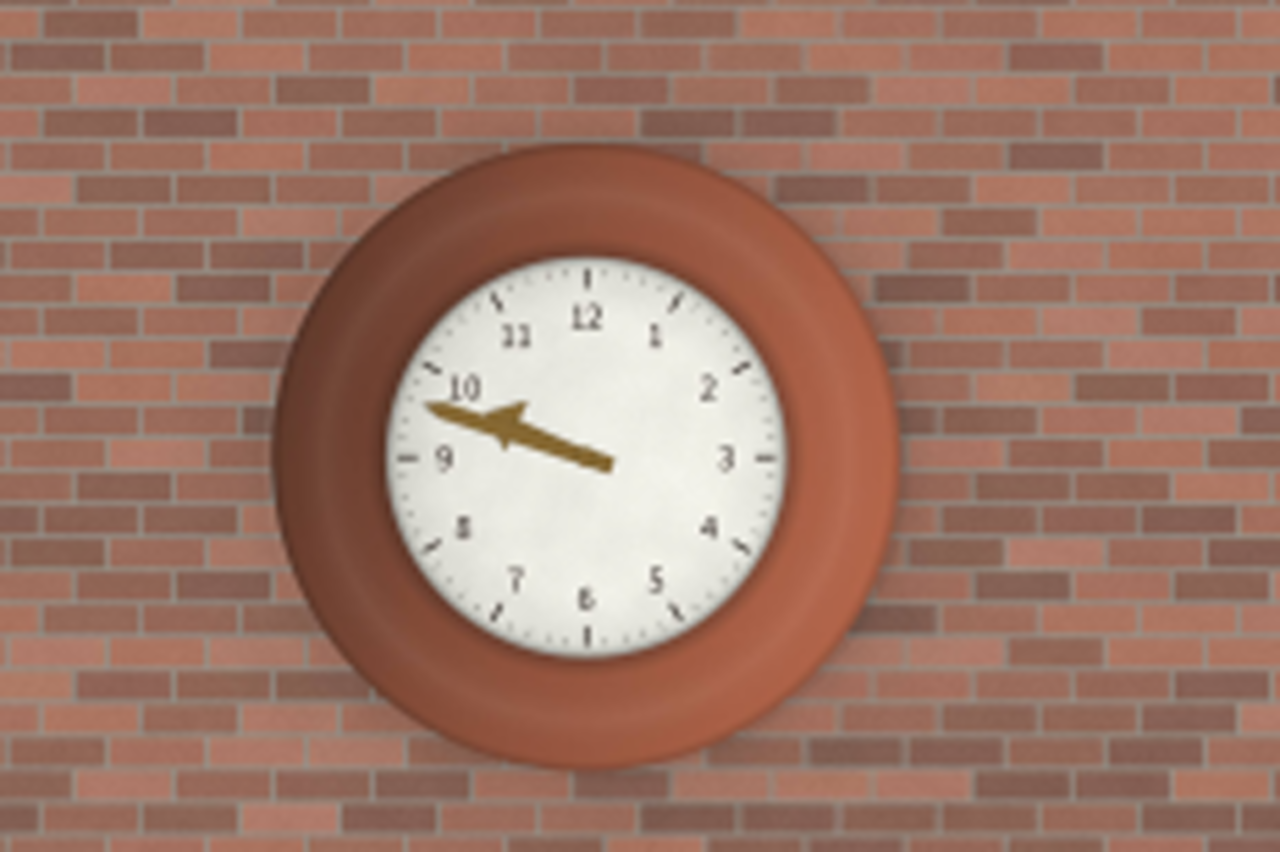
9:48
